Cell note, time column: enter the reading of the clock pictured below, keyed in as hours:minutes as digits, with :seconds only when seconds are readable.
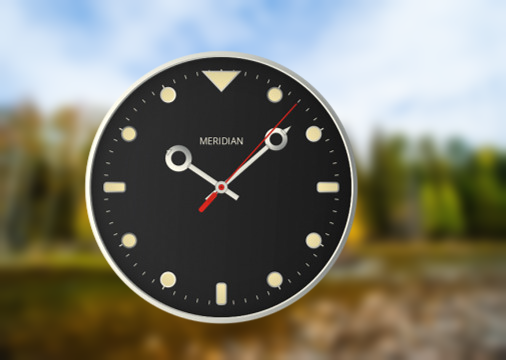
10:08:07
